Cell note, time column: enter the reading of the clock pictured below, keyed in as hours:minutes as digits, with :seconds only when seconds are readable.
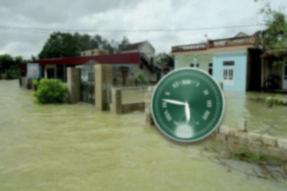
5:47
